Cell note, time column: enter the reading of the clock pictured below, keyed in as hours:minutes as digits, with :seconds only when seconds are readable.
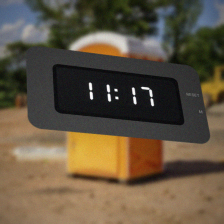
11:17
